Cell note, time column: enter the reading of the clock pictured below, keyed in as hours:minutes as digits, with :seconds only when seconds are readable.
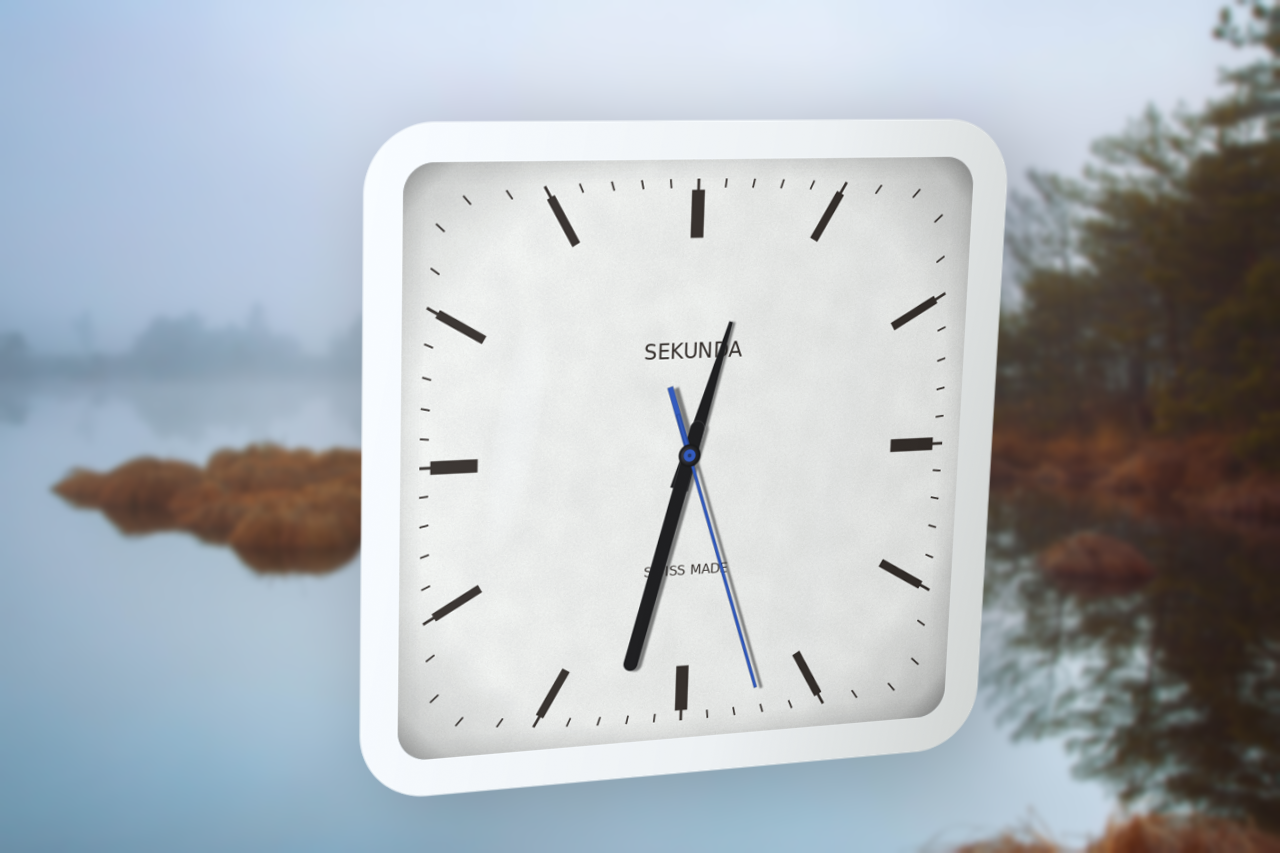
12:32:27
